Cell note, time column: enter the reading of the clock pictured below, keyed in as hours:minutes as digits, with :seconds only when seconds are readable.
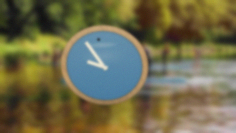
9:56
